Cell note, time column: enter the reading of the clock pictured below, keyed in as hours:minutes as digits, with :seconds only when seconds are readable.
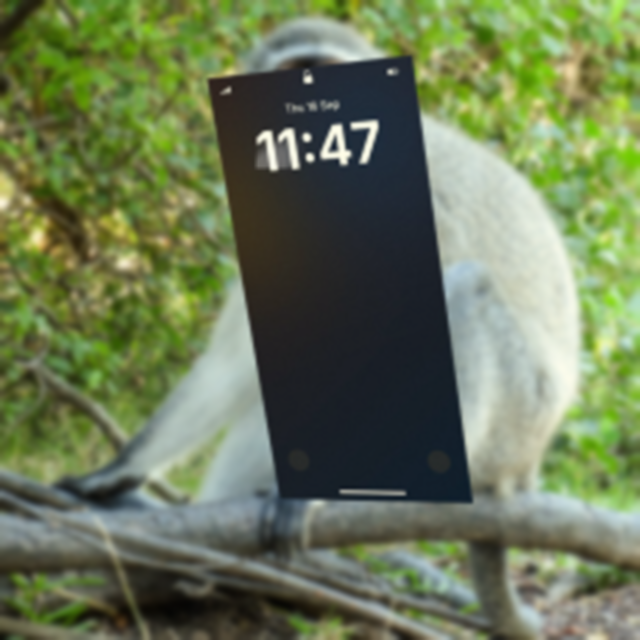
11:47
